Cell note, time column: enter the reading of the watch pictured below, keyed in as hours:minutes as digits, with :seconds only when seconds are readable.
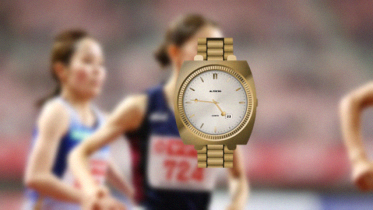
4:46
